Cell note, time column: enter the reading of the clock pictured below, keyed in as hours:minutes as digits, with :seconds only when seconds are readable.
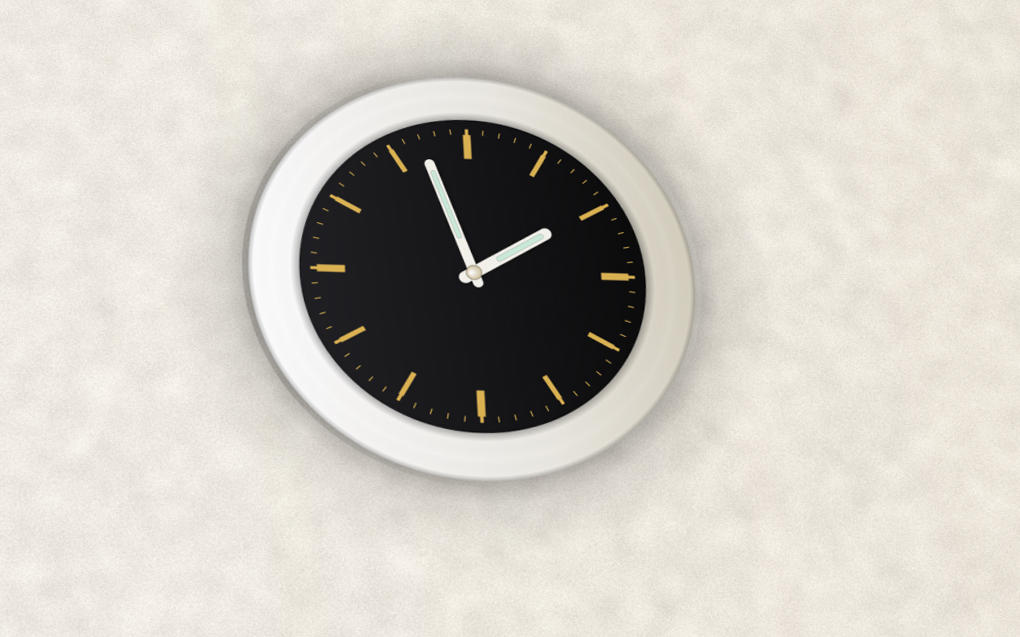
1:57
